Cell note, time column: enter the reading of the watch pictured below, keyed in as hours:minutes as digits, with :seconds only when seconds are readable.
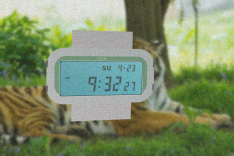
9:32:27
